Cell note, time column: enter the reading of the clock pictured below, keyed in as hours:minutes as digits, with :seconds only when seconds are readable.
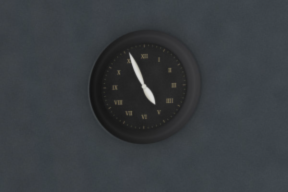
4:56
